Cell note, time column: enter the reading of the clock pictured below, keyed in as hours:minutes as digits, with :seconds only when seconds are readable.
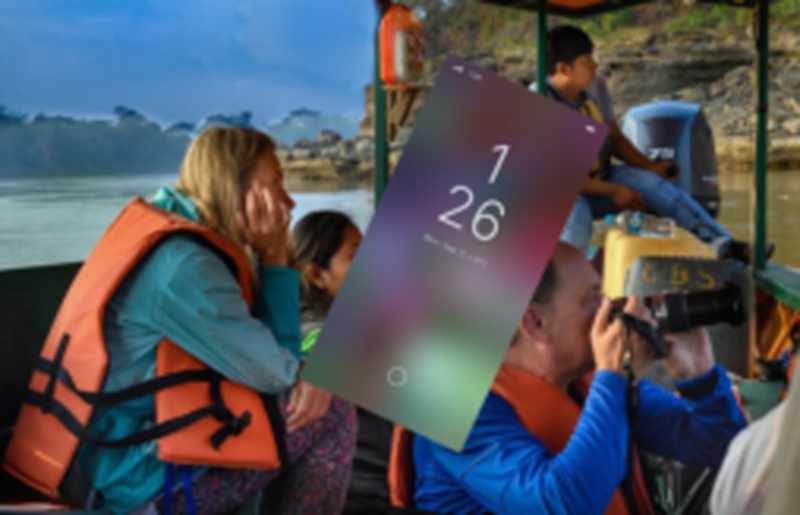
1:26
